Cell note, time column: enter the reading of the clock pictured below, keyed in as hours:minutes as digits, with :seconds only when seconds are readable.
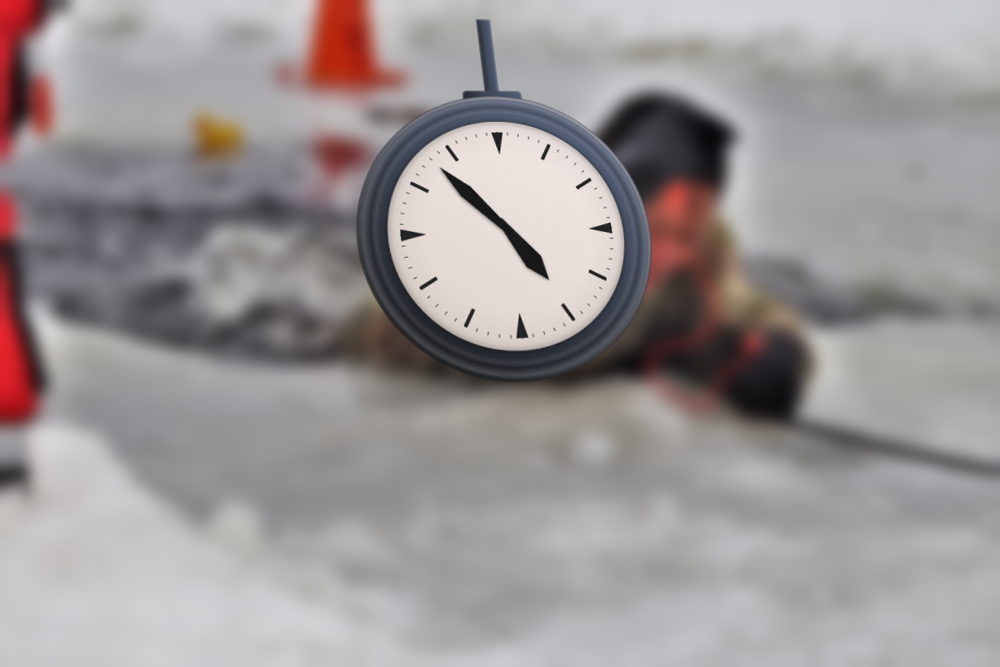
4:53
